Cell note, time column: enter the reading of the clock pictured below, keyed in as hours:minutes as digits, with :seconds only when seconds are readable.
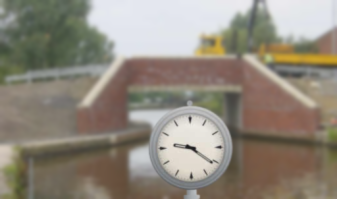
9:21
